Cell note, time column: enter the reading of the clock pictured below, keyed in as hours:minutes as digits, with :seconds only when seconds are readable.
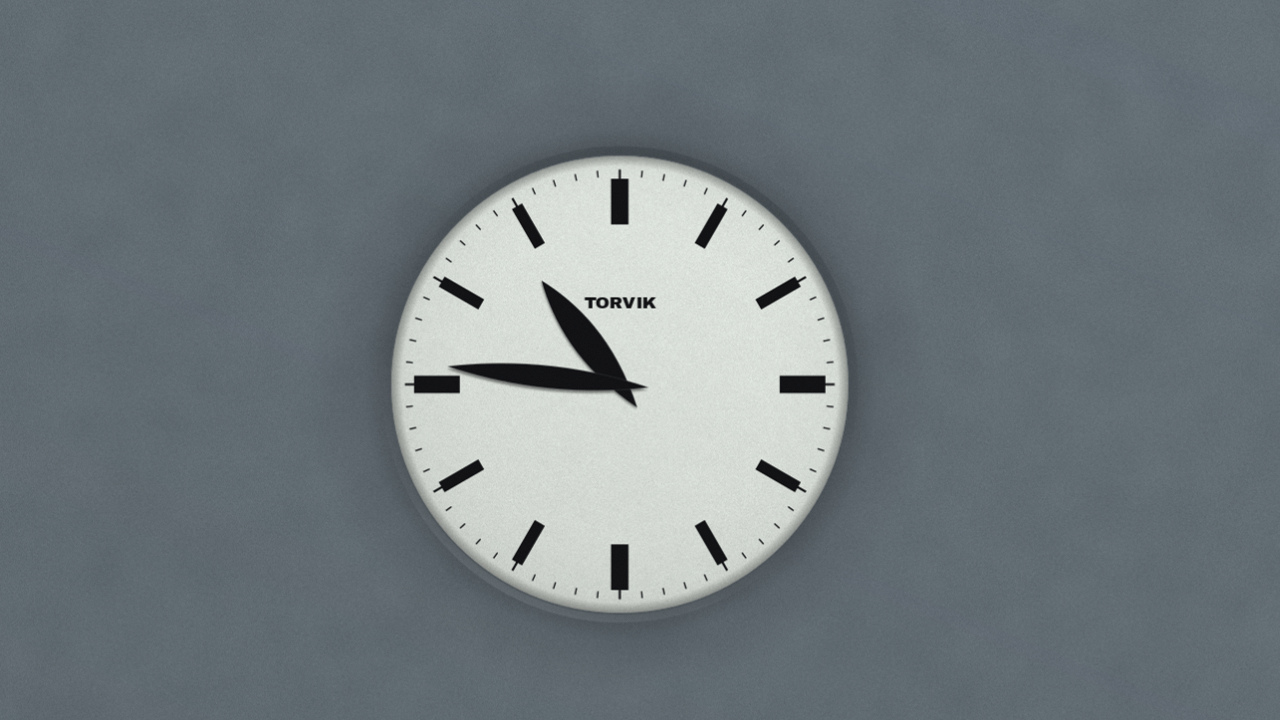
10:46
